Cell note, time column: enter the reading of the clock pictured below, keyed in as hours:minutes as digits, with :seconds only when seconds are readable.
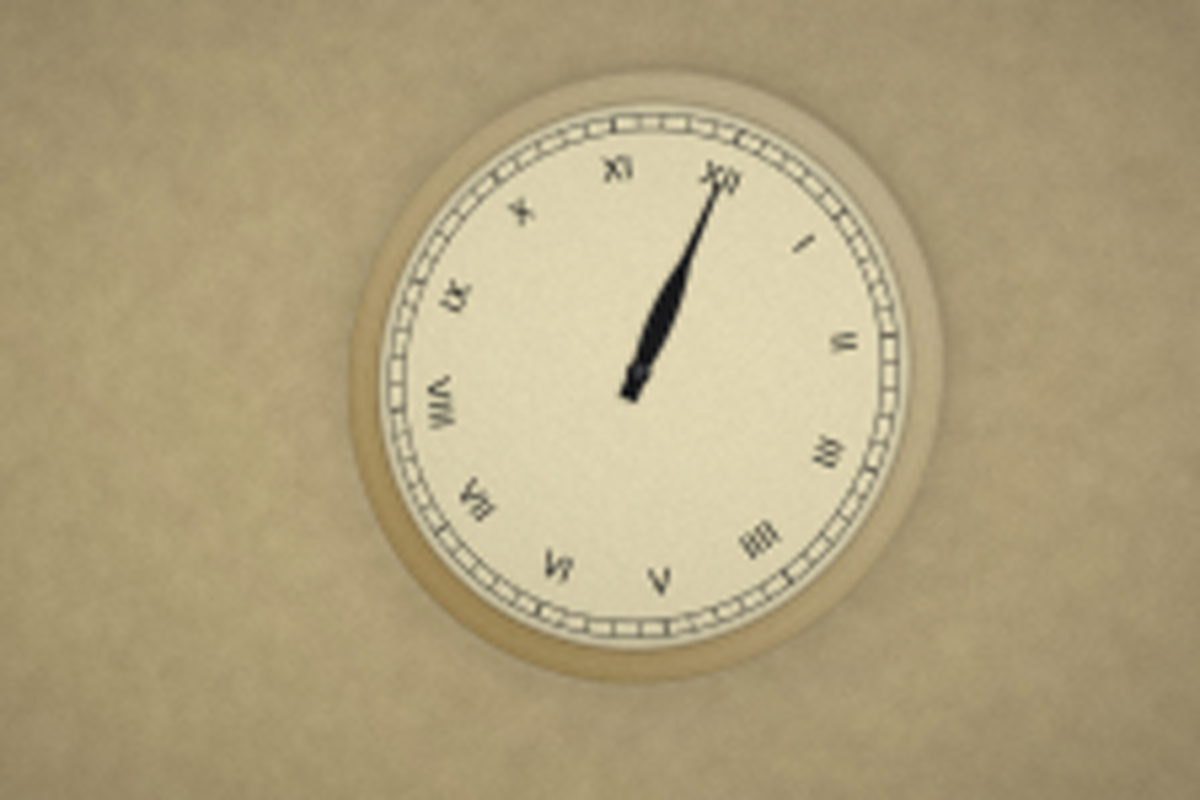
12:00
